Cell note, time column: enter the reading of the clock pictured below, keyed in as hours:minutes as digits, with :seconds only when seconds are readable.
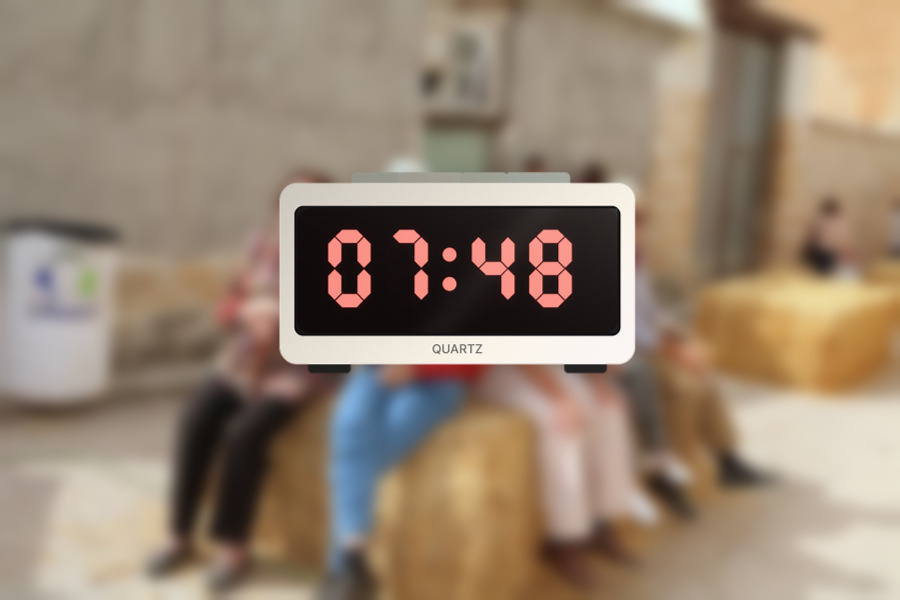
7:48
